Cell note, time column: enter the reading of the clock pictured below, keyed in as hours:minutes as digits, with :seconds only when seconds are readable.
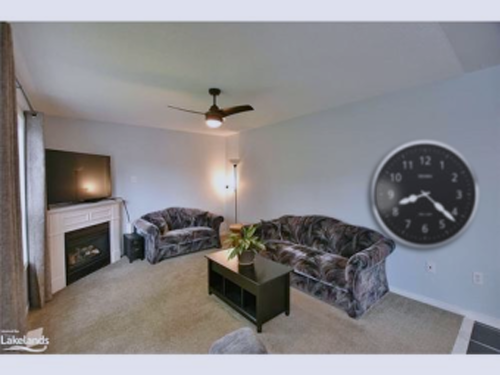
8:22
